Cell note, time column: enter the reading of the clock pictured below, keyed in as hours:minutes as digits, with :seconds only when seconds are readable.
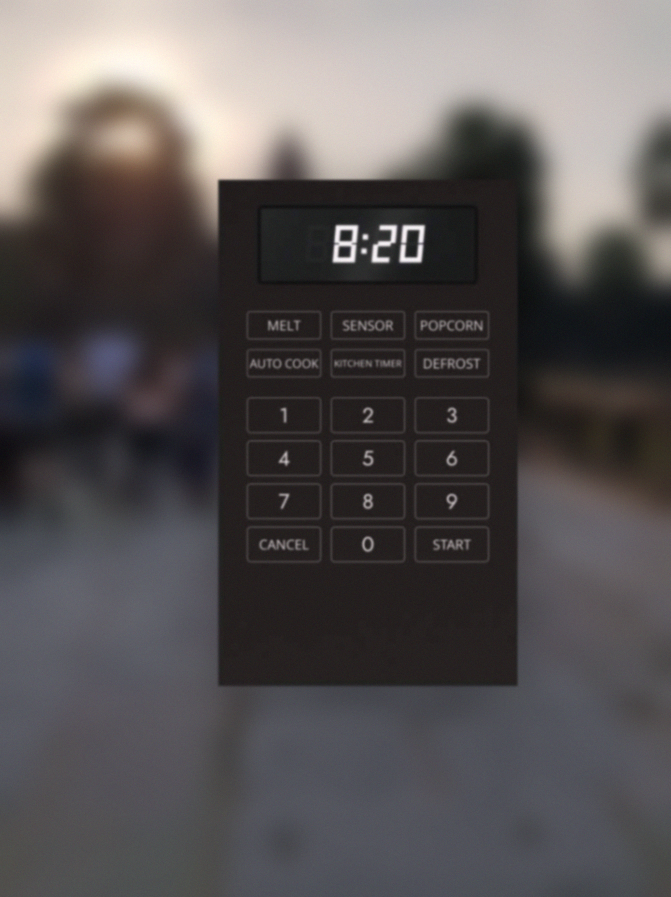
8:20
